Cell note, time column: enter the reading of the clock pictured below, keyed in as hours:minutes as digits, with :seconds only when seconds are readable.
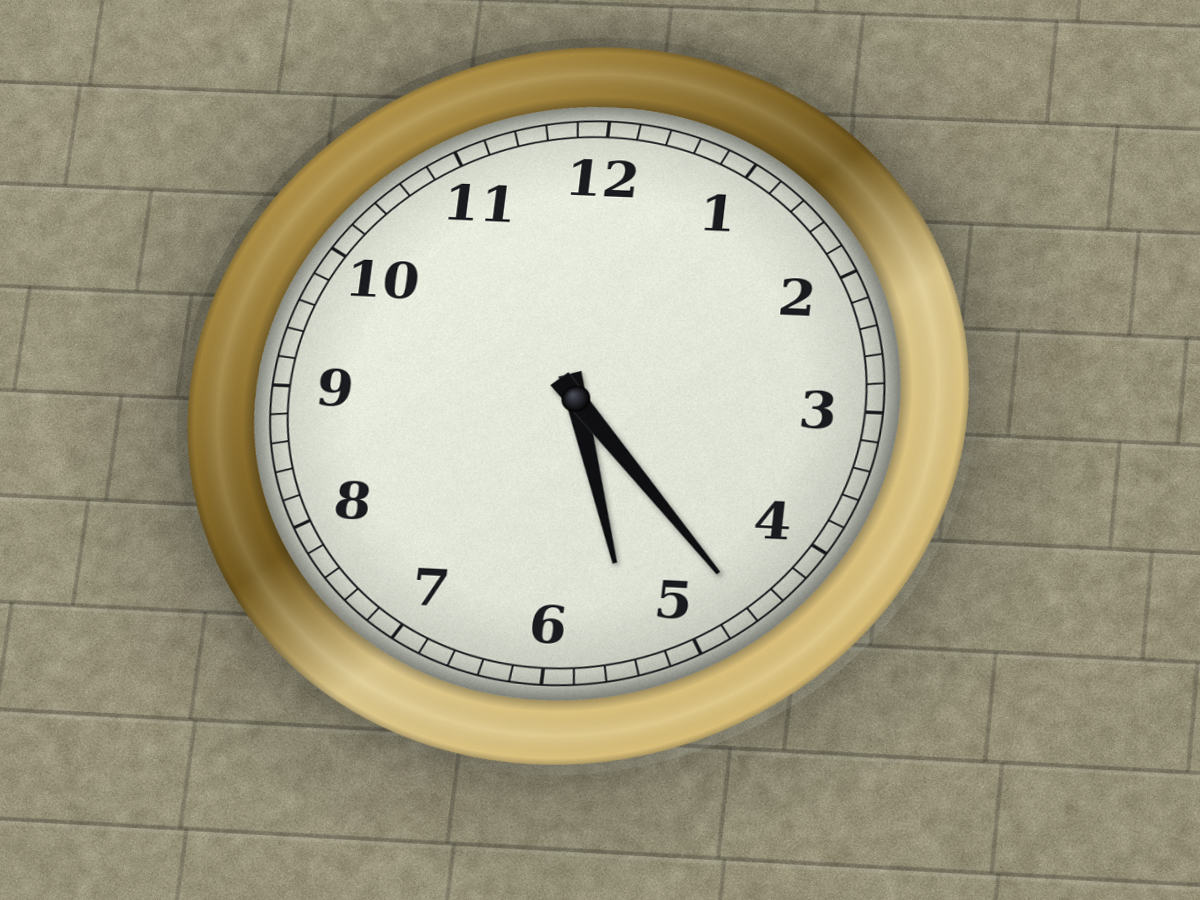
5:23
